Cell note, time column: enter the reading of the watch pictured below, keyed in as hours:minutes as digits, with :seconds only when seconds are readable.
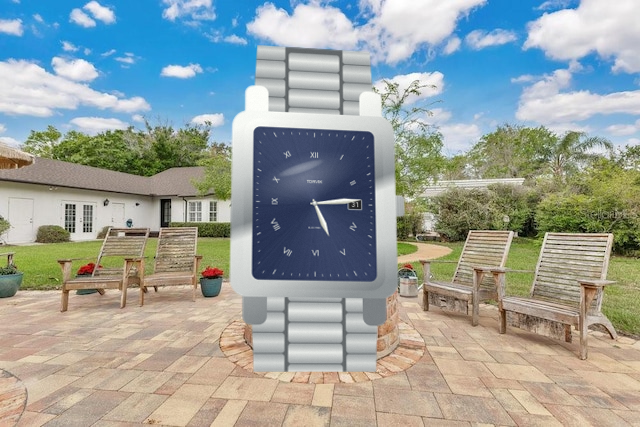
5:14
